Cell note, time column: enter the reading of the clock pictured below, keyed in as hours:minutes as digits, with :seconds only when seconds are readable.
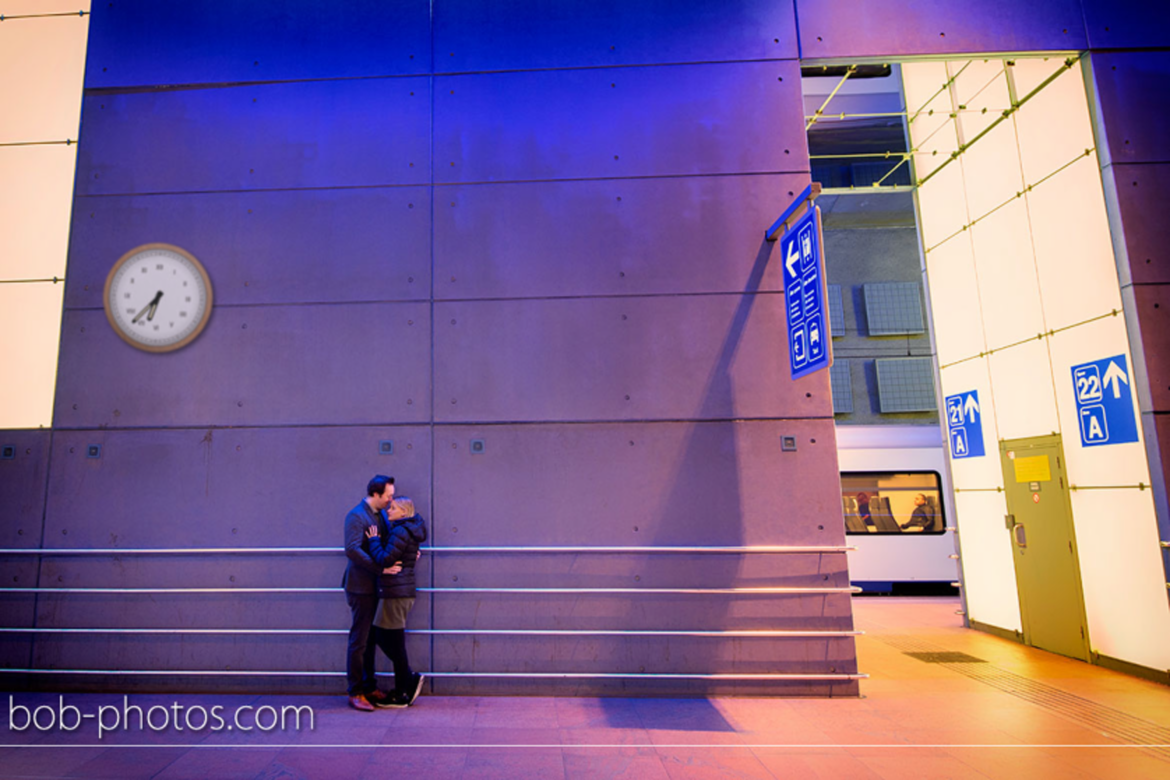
6:37
